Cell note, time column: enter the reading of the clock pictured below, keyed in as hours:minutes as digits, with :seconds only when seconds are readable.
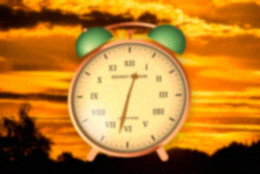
12:32
